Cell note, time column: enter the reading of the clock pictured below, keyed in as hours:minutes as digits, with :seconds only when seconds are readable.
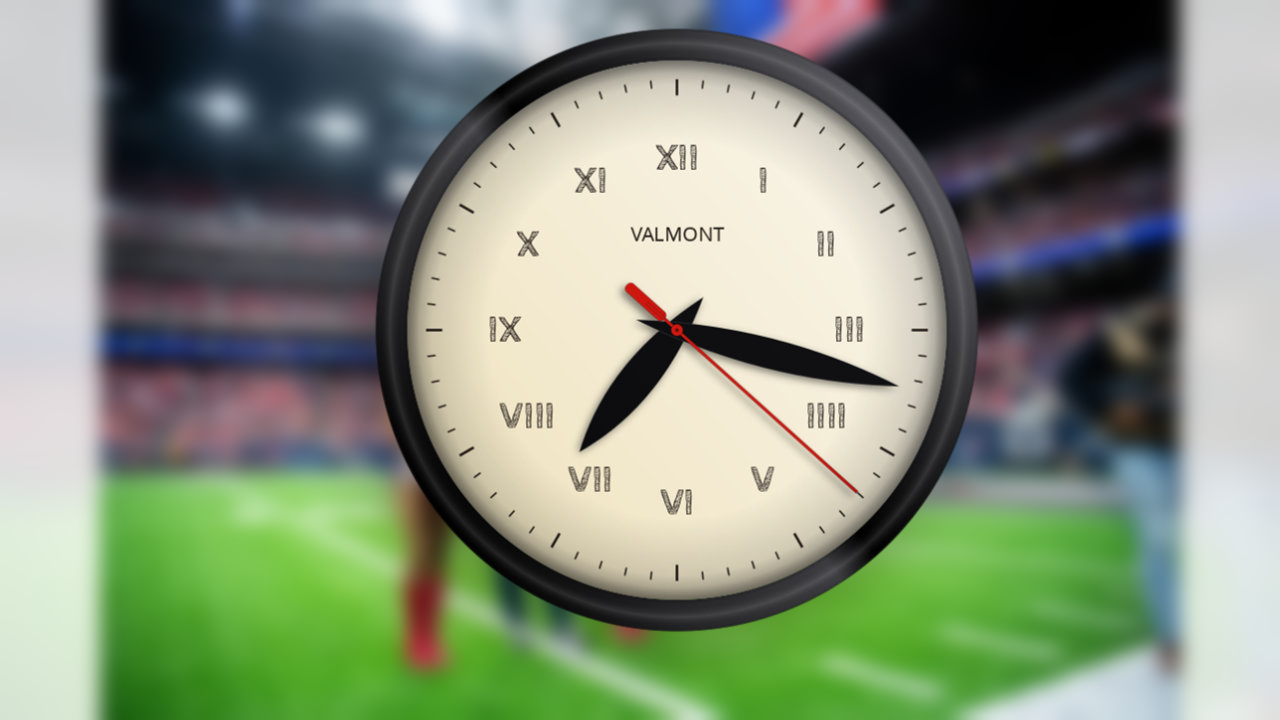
7:17:22
